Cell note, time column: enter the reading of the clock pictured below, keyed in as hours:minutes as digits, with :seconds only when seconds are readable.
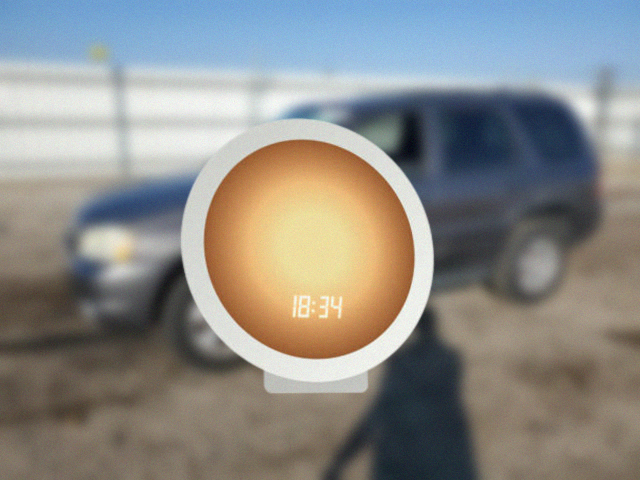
18:34
